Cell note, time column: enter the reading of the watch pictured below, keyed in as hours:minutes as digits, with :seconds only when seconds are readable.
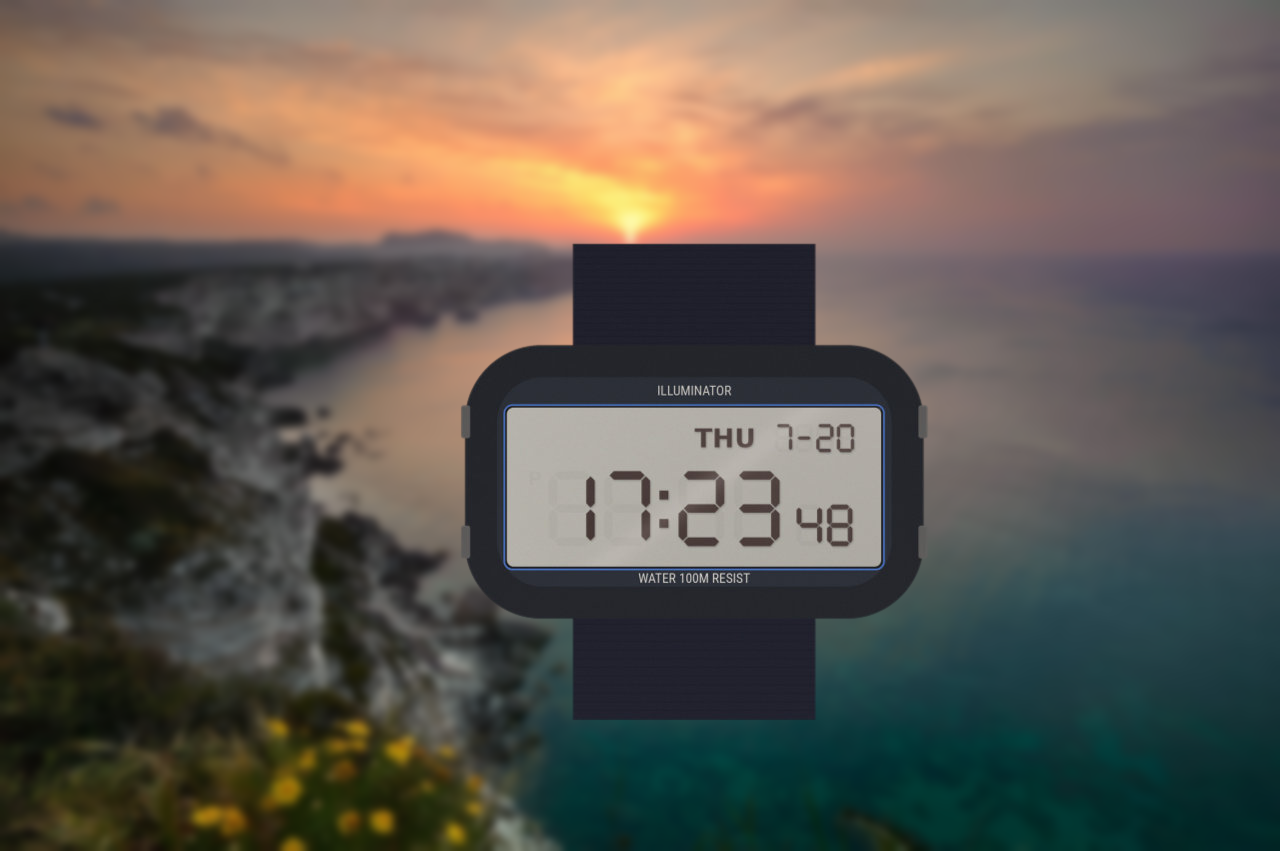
17:23:48
